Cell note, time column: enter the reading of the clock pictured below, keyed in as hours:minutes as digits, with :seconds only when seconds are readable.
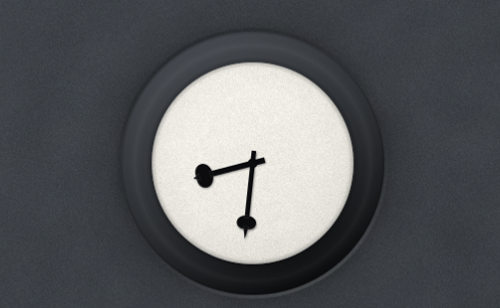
8:31
